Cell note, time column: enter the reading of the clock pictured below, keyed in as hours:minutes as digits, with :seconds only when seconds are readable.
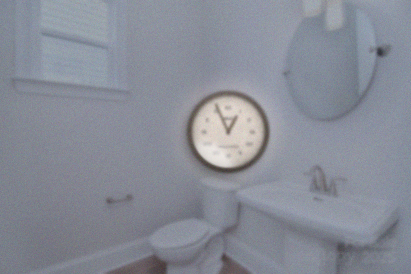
12:56
